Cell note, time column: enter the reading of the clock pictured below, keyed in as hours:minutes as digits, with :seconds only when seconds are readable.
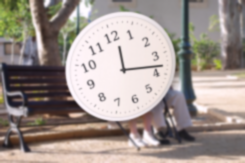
12:18
